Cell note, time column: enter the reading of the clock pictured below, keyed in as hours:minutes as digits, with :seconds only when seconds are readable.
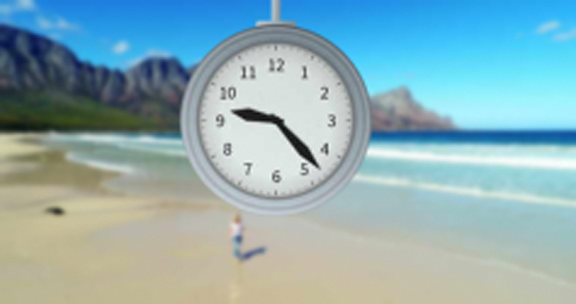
9:23
